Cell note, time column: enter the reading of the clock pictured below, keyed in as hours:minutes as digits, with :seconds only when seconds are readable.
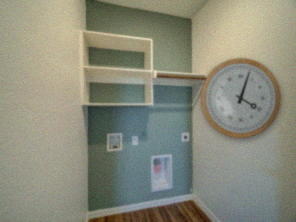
4:03
